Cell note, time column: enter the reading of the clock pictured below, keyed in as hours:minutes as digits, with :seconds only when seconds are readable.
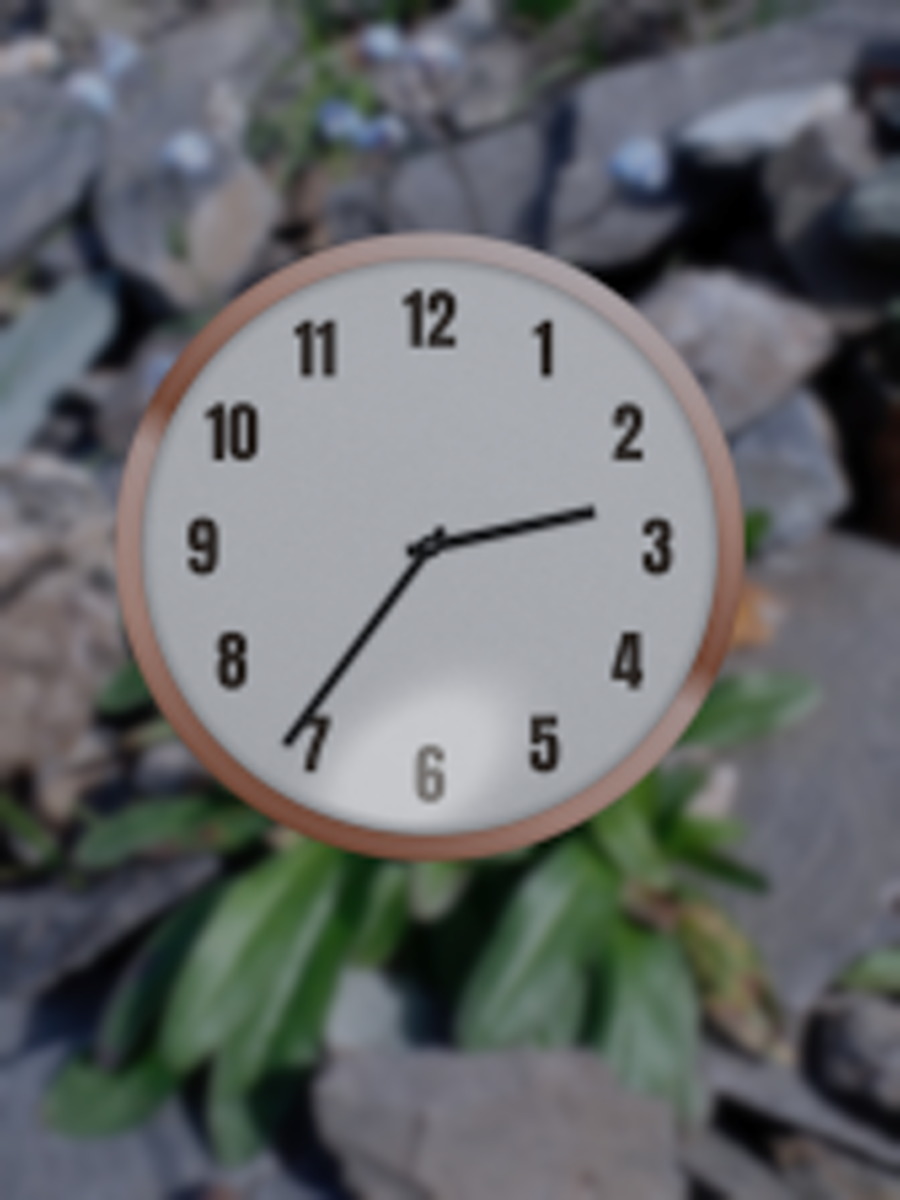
2:36
